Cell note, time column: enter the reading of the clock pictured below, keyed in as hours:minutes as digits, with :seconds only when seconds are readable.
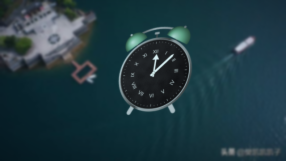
12:08
